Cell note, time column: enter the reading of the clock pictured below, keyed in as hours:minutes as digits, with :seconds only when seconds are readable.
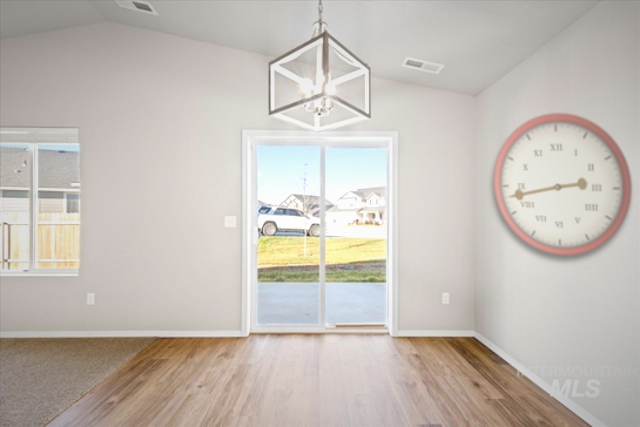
2:43
